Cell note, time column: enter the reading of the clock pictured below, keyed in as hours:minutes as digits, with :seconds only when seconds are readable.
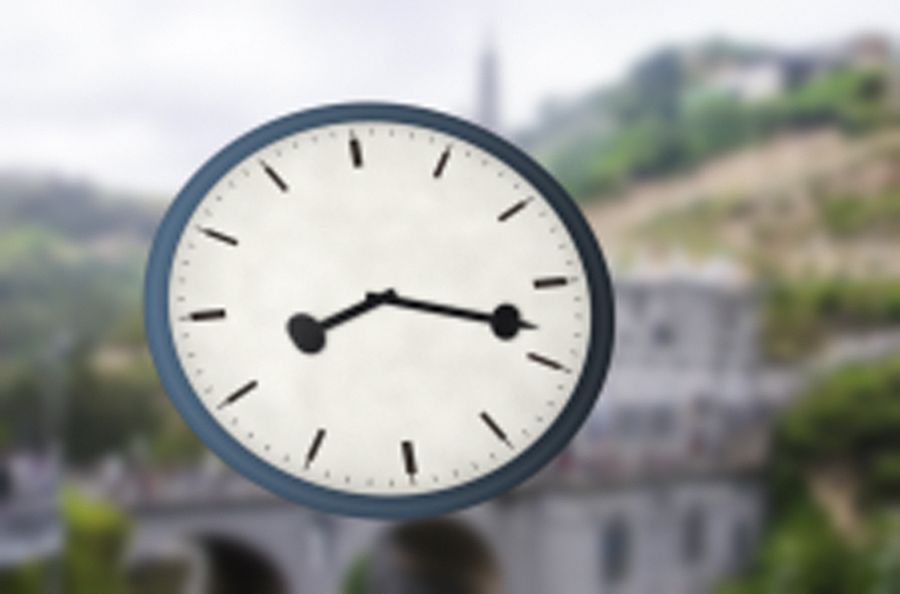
8:18
